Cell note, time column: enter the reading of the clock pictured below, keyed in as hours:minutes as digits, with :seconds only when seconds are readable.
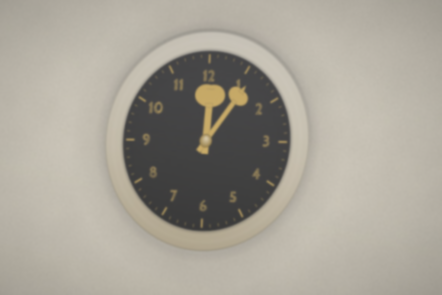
12:06
